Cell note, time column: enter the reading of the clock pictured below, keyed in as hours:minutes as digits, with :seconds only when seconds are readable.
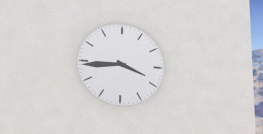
3:44
